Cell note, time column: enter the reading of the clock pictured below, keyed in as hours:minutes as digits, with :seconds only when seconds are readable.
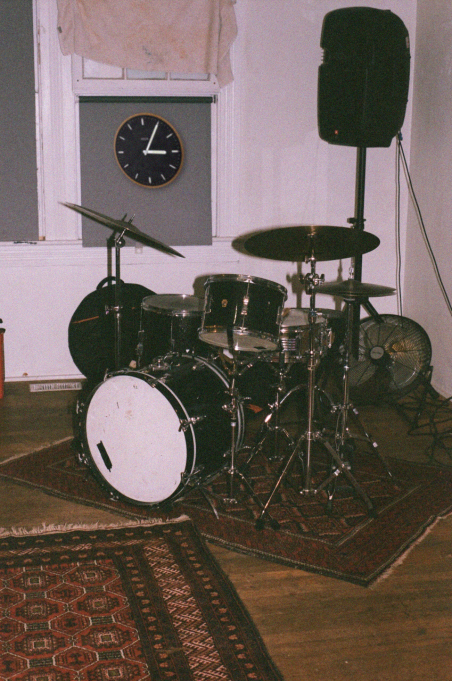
3:05
